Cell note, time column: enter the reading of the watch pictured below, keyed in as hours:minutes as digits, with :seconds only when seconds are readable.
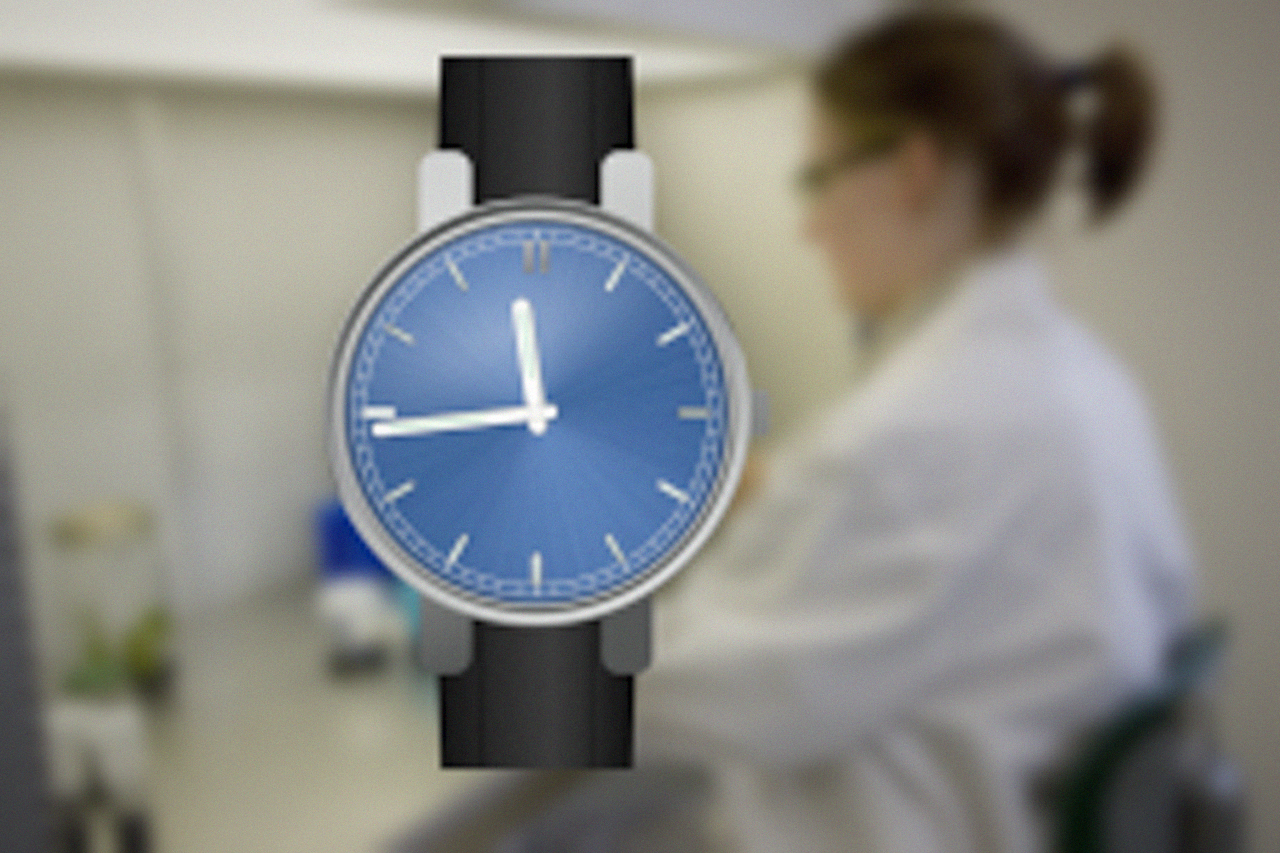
11:44
